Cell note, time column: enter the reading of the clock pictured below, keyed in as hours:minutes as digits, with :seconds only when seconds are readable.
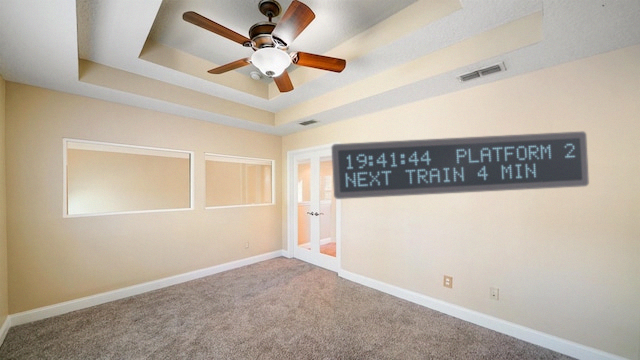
19:41:44
